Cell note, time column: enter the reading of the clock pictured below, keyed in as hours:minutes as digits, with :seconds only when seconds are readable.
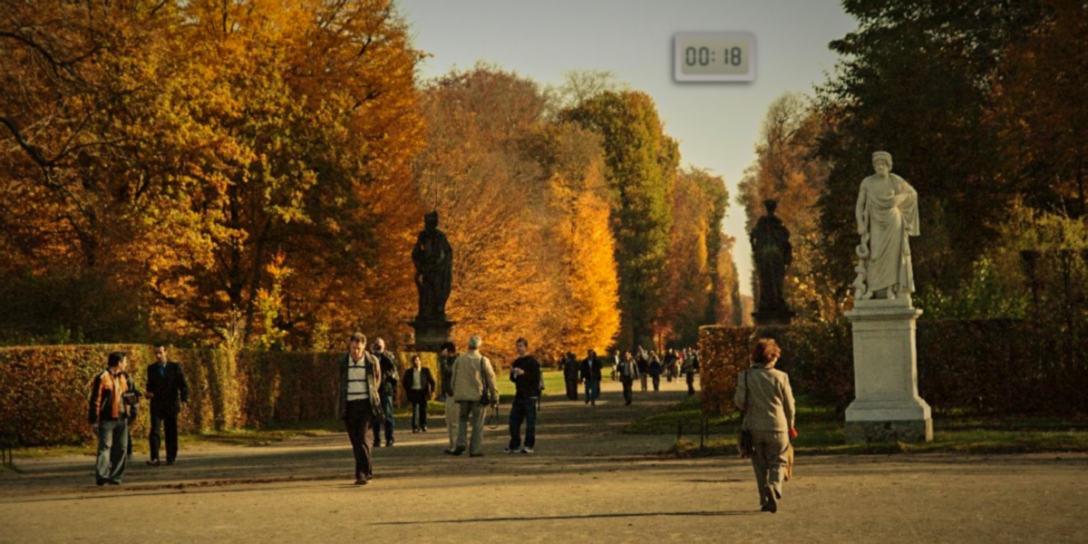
0:18
